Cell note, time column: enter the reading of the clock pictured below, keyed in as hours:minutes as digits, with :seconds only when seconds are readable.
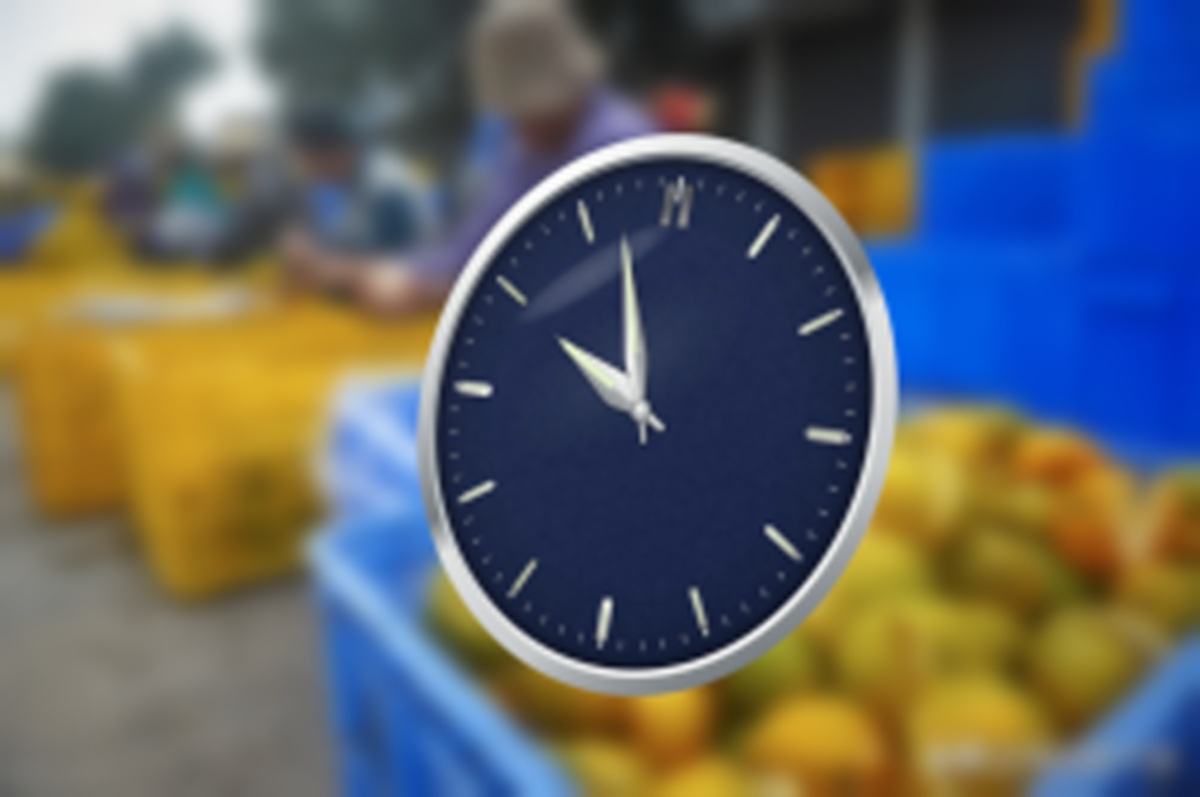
9:57
